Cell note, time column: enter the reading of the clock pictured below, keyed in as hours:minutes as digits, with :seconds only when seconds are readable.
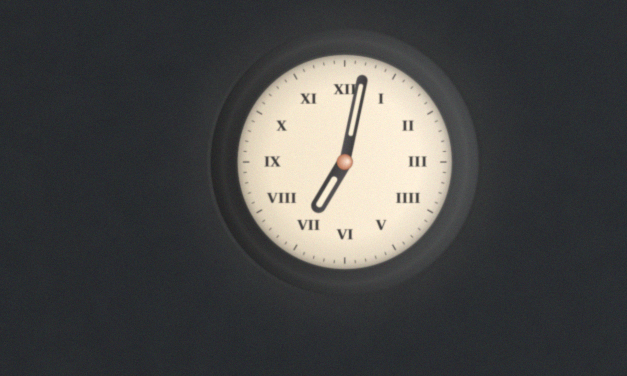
7:02
